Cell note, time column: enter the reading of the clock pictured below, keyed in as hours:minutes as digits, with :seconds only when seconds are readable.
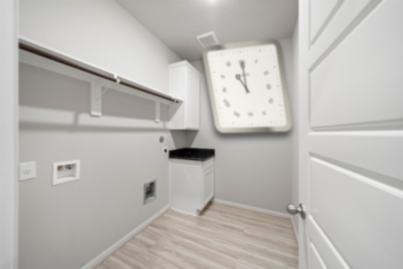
11:00
